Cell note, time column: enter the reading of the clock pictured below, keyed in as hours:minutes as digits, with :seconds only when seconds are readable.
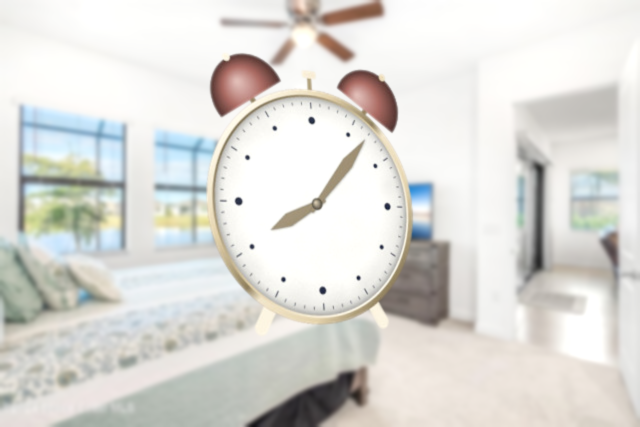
8:07
